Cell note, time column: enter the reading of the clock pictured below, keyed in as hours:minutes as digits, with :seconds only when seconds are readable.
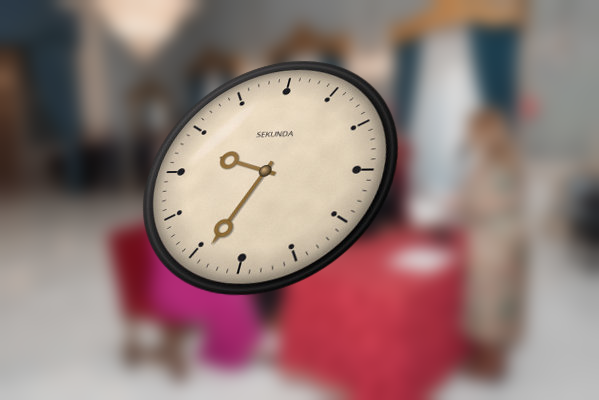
9:34
